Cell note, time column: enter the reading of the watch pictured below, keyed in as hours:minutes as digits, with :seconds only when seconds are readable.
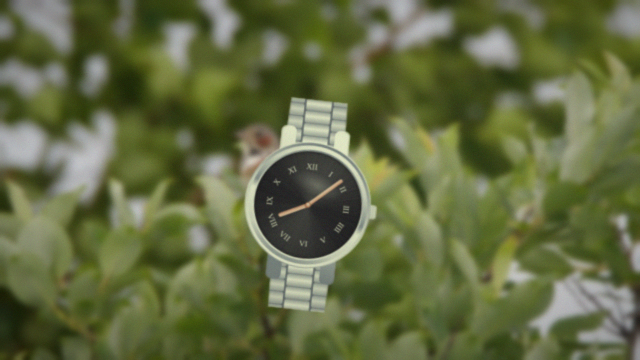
8:08
